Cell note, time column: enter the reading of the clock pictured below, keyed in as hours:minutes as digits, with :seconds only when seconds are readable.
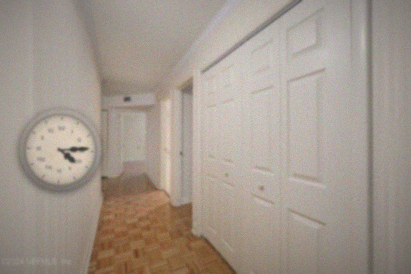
4:14
